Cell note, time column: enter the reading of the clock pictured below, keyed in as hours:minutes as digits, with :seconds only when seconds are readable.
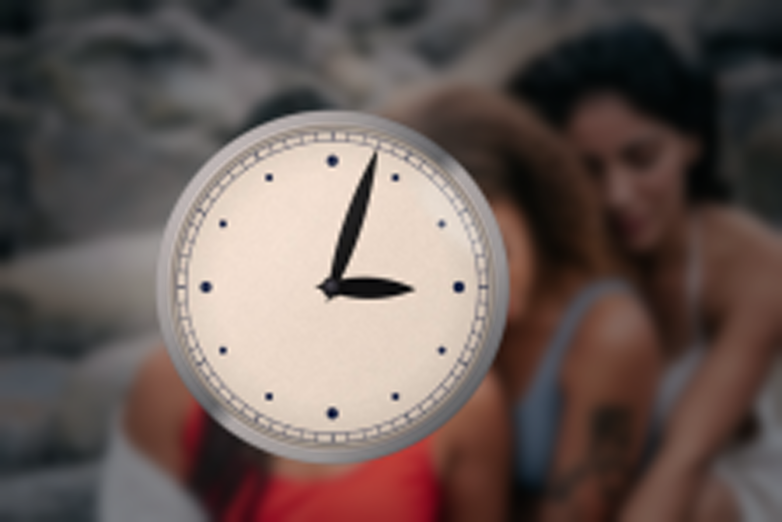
3:03
